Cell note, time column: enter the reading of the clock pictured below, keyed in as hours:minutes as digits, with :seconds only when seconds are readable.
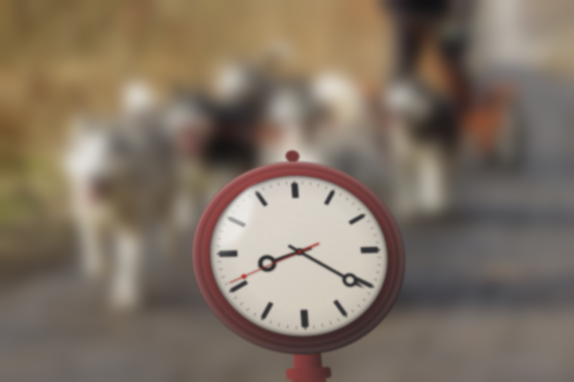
8:20:41
